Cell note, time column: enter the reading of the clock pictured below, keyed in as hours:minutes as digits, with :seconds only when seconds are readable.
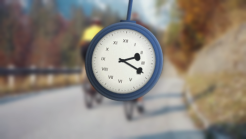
2:19
